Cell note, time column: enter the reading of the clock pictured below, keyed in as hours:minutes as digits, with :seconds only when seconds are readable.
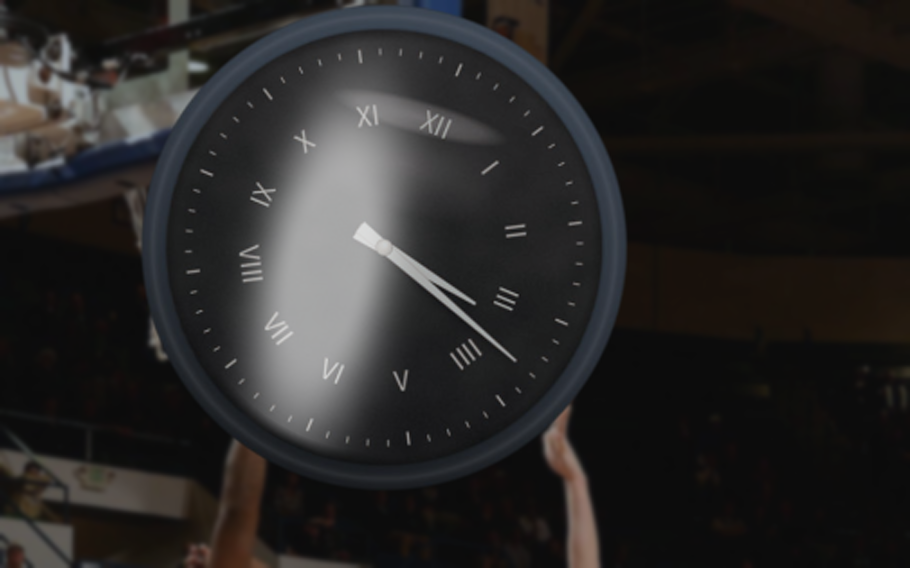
3:18
